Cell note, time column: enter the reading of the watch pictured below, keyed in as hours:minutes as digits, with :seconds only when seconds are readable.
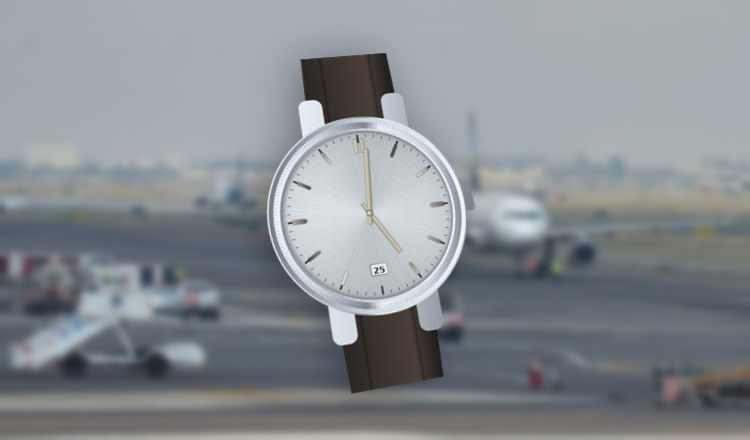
5:01
